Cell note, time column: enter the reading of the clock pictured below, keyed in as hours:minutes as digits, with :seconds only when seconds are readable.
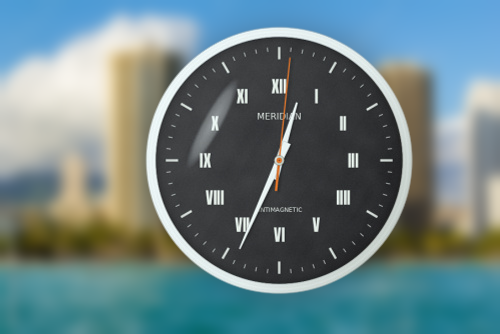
12:34:01
